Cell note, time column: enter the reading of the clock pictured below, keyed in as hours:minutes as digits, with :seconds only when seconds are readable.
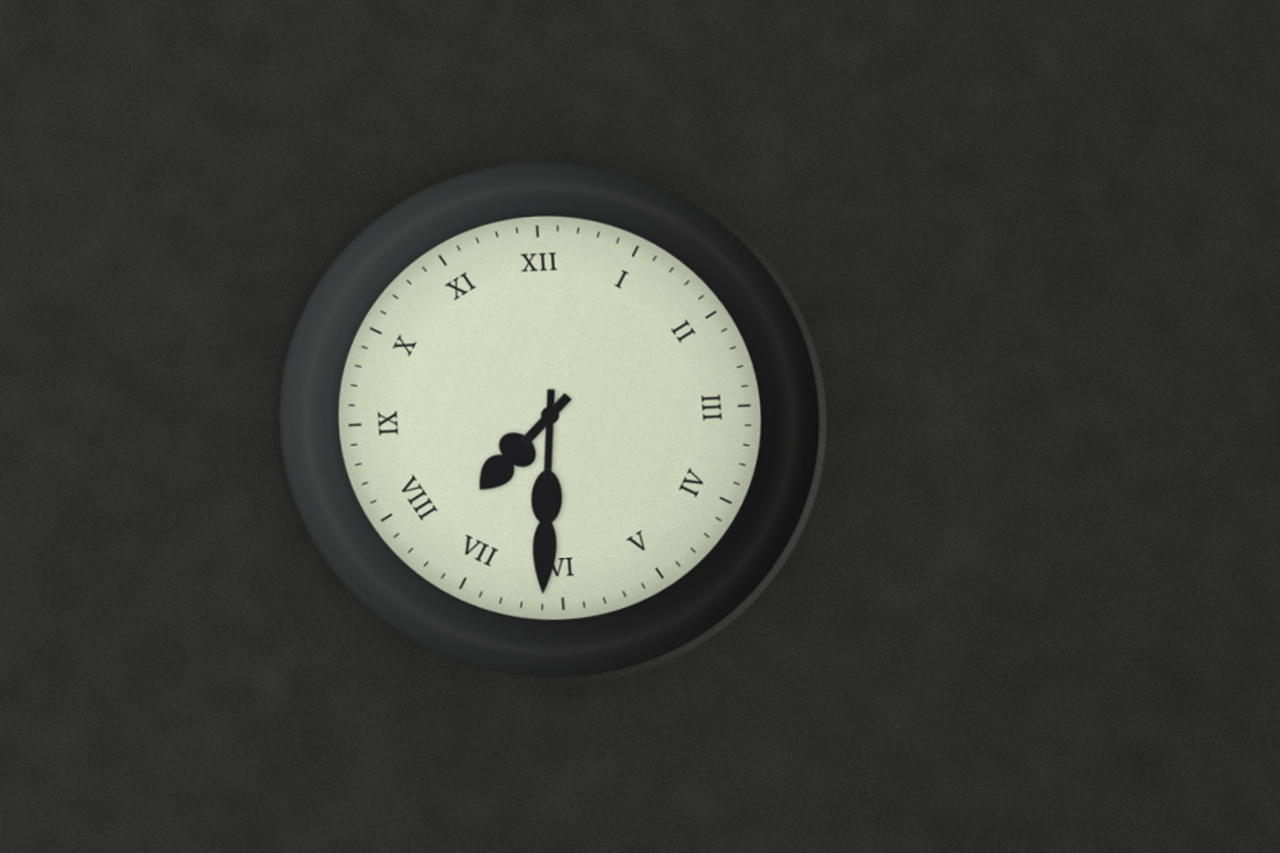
7:31
